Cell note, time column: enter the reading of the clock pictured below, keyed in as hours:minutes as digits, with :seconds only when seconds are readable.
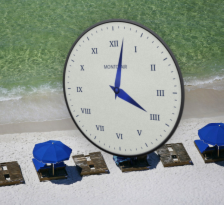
4:02
